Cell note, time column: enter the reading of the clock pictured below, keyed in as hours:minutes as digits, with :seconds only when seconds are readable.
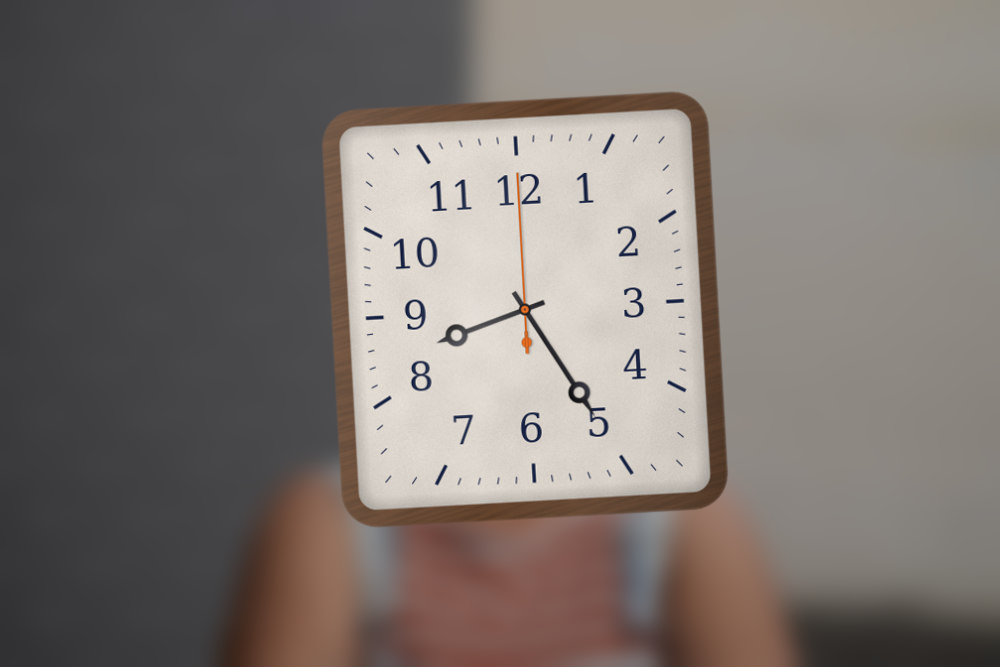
8:25:00
